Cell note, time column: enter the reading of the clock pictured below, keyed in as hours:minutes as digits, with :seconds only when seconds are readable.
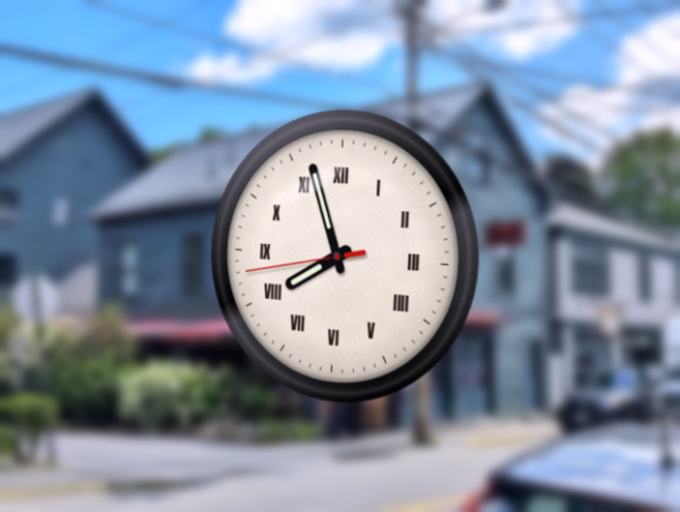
7:56:43
